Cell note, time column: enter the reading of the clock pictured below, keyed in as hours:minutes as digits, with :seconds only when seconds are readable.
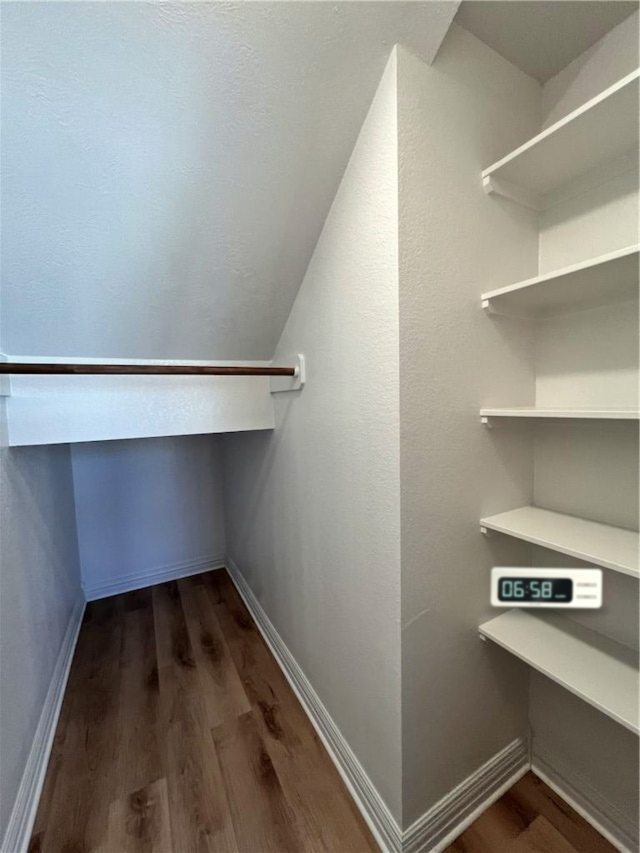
6:58
